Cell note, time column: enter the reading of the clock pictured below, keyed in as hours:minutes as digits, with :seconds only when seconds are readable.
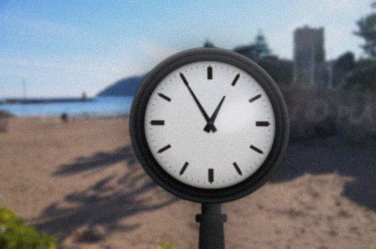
12:55
